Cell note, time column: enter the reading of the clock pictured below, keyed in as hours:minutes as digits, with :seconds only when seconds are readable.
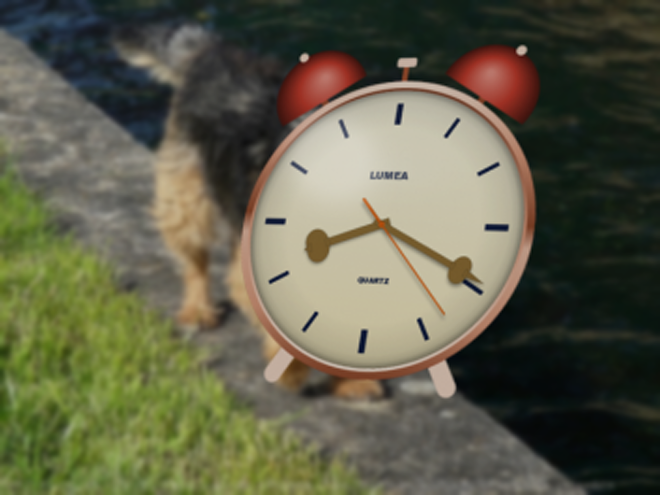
8:19:23
